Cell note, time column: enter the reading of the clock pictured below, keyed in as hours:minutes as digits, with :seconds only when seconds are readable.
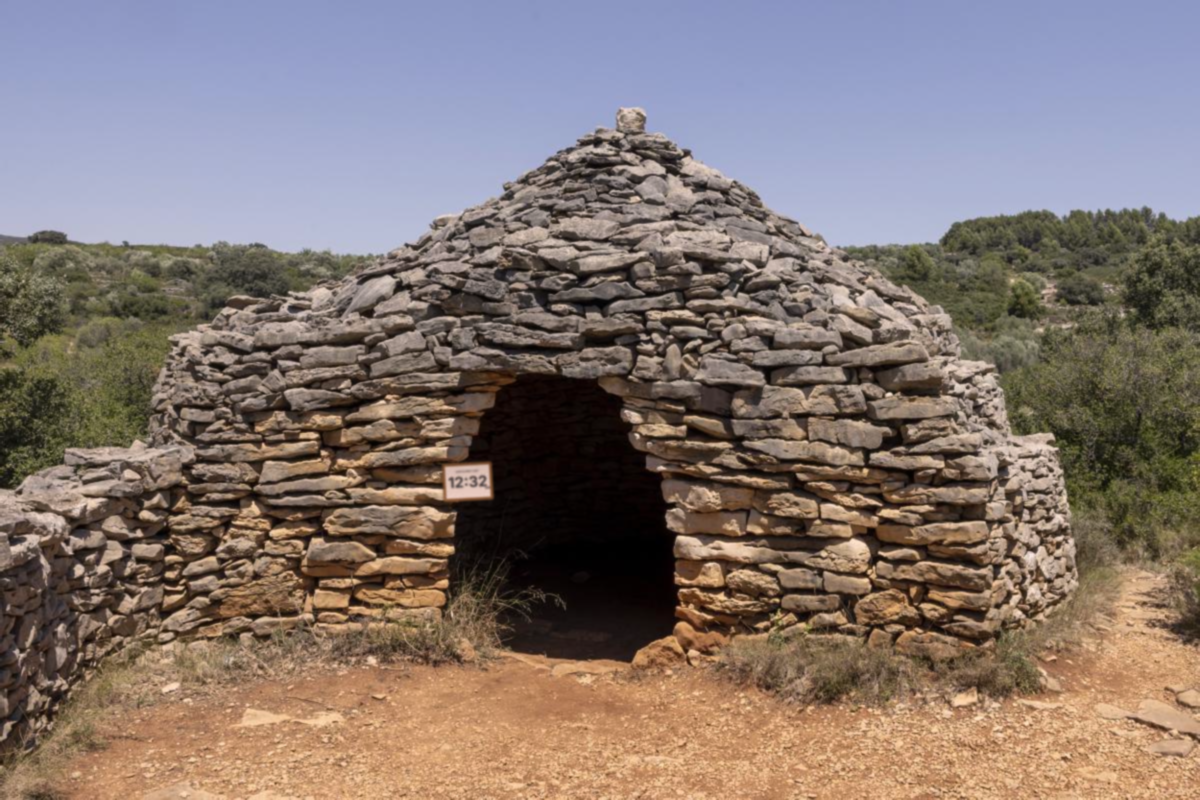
12:32
